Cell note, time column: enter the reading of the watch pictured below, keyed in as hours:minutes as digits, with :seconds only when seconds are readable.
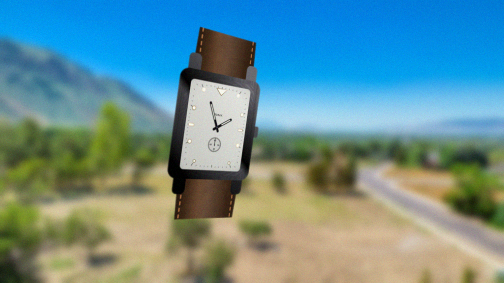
1:56
